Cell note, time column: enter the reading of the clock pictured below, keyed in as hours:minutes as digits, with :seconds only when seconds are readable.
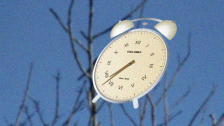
7:37
